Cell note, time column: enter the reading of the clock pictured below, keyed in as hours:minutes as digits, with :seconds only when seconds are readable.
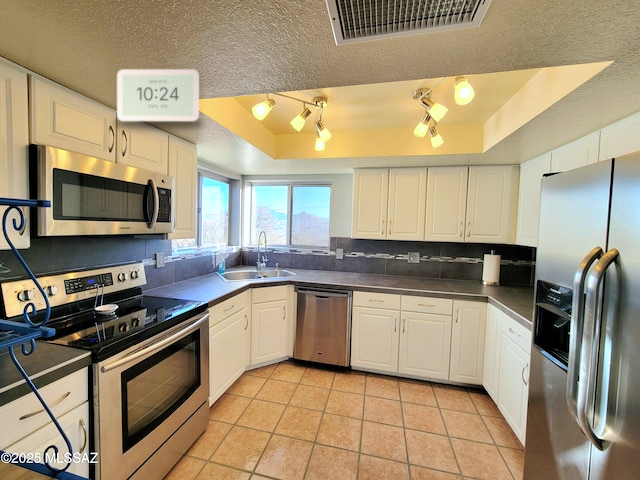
10:24
